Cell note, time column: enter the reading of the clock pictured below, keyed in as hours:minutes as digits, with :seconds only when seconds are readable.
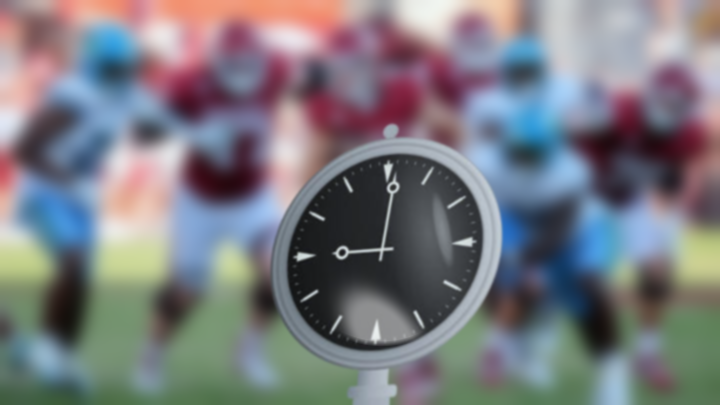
9:01
